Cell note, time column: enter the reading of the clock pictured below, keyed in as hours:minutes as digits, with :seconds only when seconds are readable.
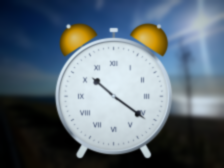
10:21
